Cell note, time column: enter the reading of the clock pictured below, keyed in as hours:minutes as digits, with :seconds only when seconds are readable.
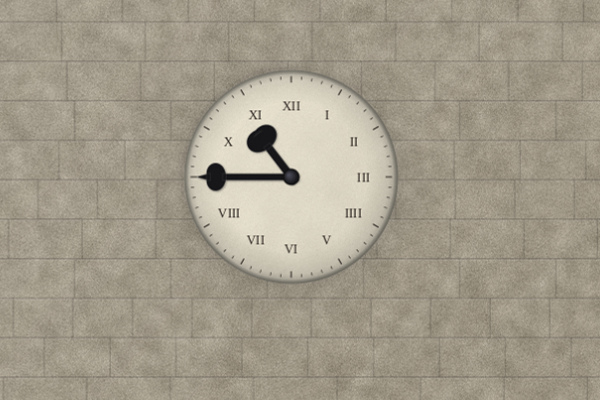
10:45
